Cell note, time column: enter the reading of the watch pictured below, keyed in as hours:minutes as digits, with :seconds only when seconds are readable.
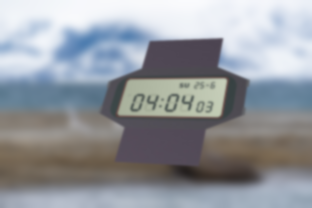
4:04
